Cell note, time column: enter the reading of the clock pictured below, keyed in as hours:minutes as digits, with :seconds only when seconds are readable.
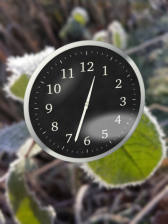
12:33
